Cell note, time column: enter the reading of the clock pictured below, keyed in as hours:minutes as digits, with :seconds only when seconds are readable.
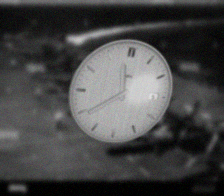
11:39
